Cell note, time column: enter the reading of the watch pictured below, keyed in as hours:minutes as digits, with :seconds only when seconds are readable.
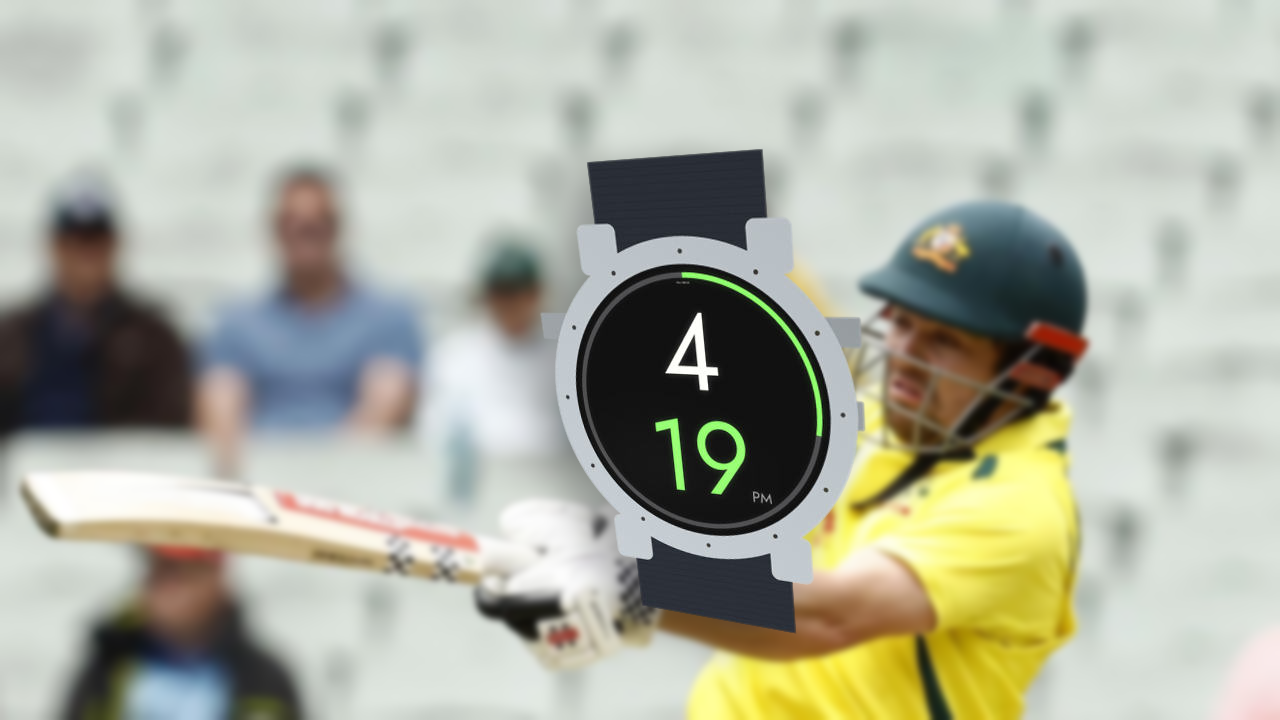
4:19
